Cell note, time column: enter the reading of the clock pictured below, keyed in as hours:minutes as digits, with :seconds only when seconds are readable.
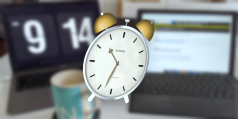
10:33
